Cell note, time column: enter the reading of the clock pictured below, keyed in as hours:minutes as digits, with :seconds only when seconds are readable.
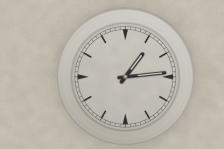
1:14
